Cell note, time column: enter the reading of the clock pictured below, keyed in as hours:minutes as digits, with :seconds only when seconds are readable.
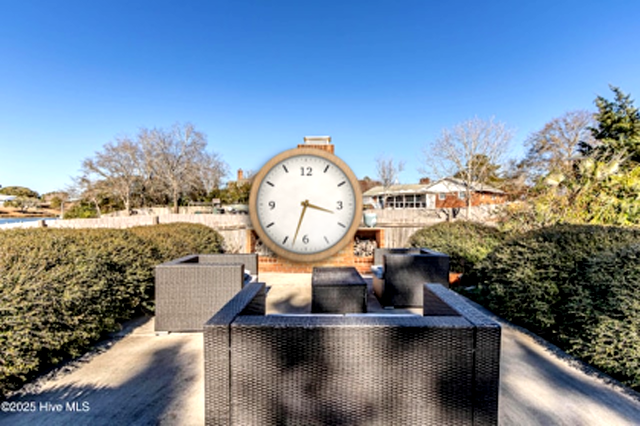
3:33
